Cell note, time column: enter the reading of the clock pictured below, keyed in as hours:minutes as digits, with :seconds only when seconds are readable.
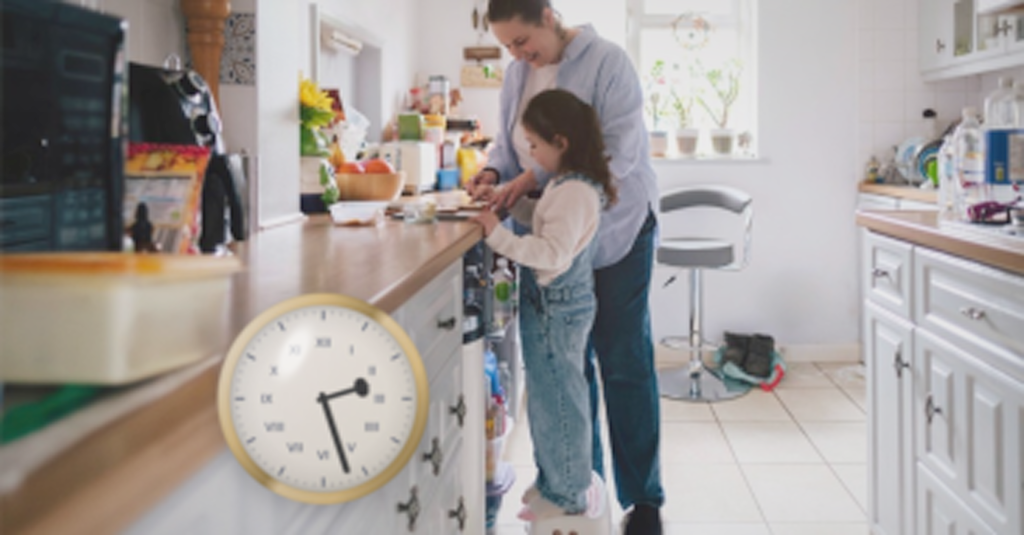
2:27
